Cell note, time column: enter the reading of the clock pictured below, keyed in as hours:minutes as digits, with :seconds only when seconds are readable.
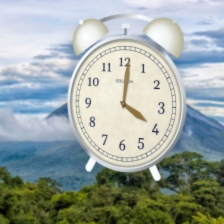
4:01
